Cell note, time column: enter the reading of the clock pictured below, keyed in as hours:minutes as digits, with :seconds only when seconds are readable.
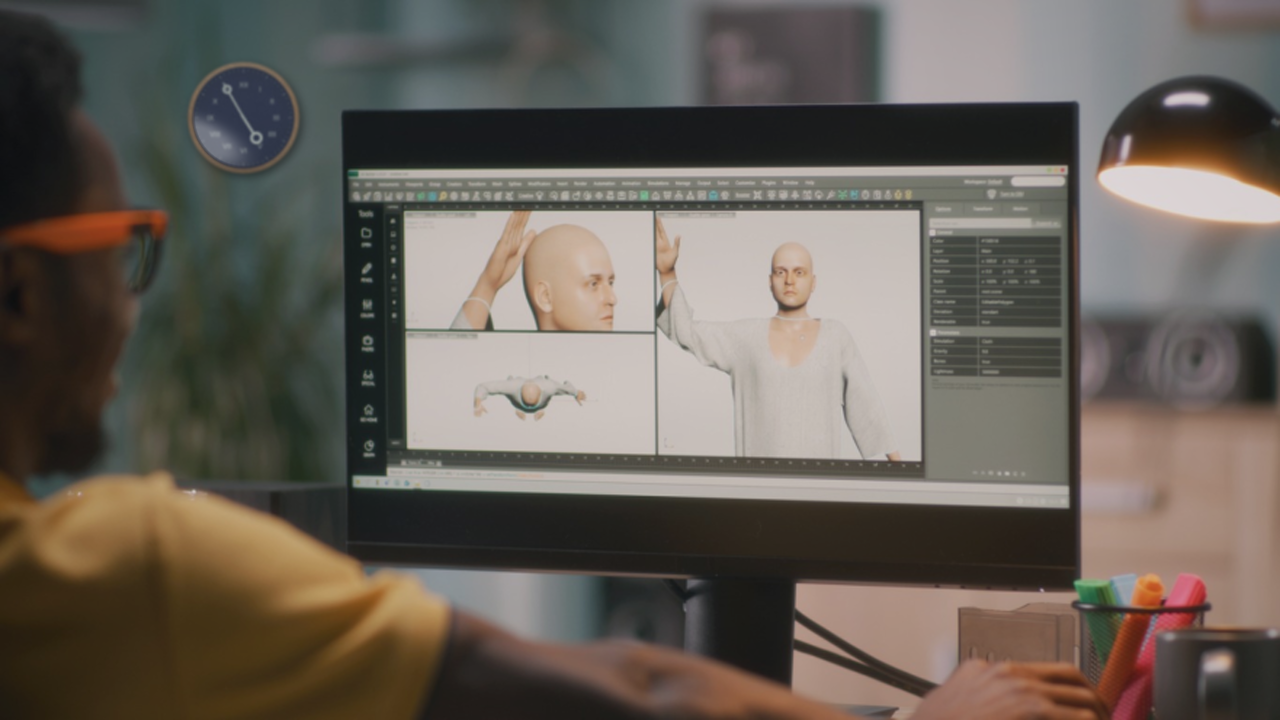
4:55
